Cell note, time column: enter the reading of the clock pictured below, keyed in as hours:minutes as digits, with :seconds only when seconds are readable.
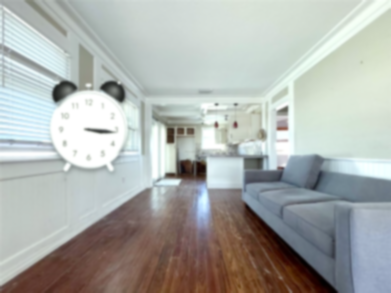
3:16
